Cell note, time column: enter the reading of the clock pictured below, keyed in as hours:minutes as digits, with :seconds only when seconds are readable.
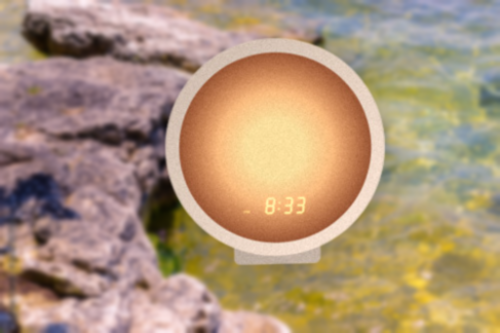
8:33
